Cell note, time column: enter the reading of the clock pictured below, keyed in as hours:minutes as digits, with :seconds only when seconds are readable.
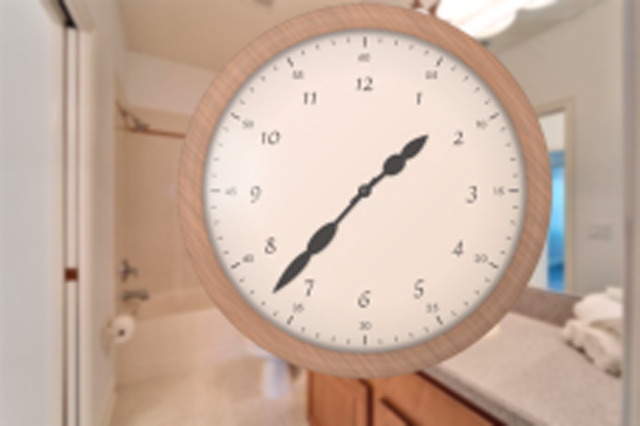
1:37
